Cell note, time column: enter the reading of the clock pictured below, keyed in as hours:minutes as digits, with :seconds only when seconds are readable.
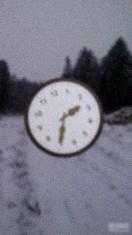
2:35
